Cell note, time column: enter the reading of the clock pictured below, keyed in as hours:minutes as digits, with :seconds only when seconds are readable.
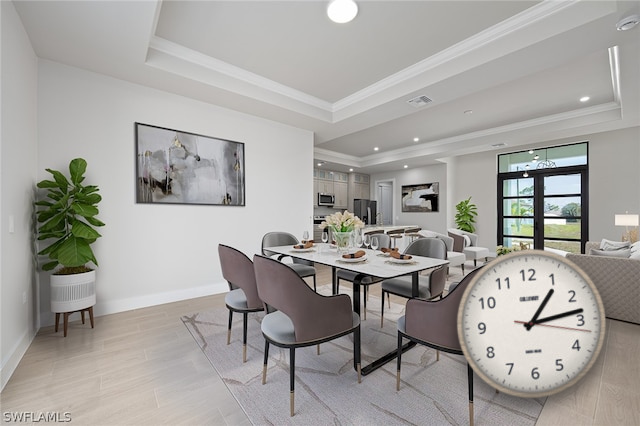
1:13:17
